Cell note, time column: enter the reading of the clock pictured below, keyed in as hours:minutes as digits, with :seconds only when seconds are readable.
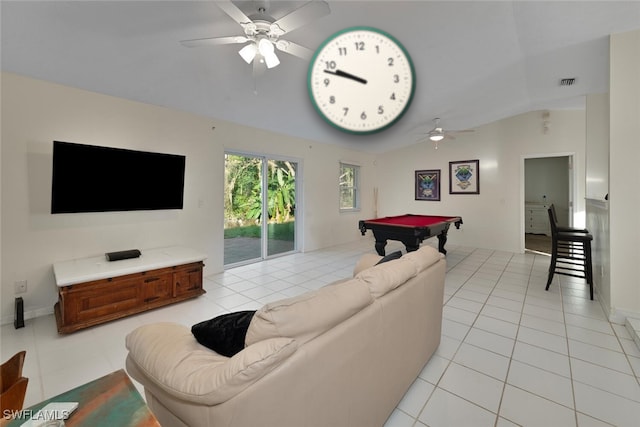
9:48
